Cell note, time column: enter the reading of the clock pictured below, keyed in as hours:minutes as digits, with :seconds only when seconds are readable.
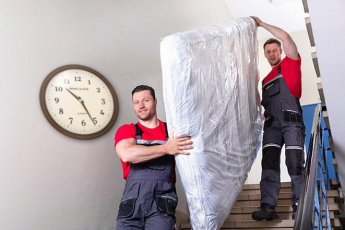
10:26
